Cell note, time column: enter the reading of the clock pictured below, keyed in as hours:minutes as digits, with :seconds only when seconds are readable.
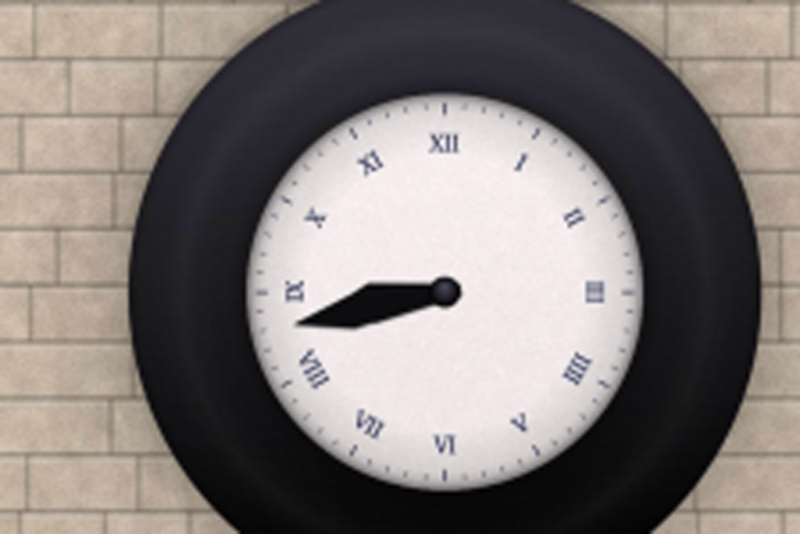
8:43
